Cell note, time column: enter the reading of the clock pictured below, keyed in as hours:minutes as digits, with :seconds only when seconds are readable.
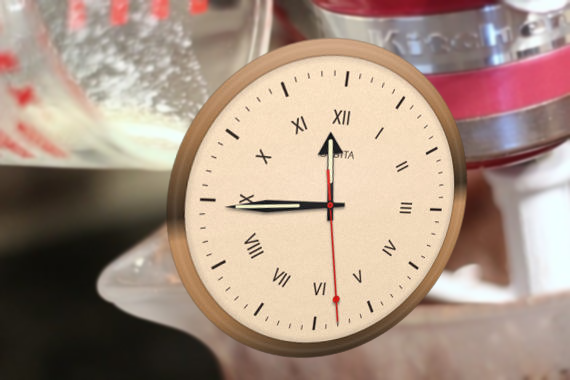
11:44:28
